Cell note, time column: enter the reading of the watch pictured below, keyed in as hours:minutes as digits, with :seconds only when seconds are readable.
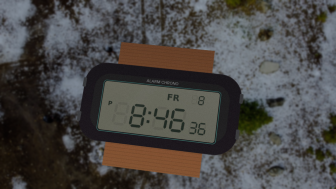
8:46:36
